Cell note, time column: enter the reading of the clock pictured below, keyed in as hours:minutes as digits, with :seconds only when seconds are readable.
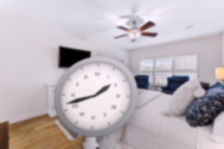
1:42
